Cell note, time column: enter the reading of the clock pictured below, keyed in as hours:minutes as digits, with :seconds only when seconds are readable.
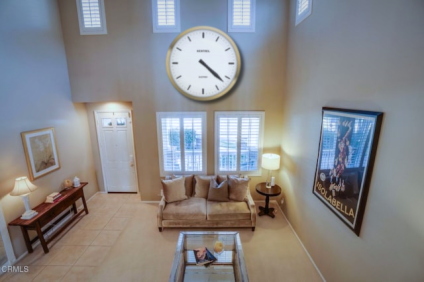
4:22
